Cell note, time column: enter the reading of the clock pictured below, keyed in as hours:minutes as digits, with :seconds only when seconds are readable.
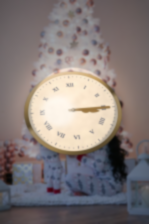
3:15
